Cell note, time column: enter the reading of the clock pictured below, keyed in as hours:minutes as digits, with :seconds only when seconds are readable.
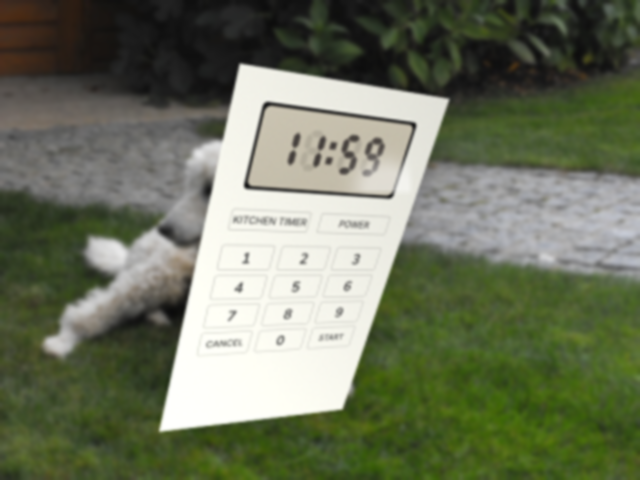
11:59
